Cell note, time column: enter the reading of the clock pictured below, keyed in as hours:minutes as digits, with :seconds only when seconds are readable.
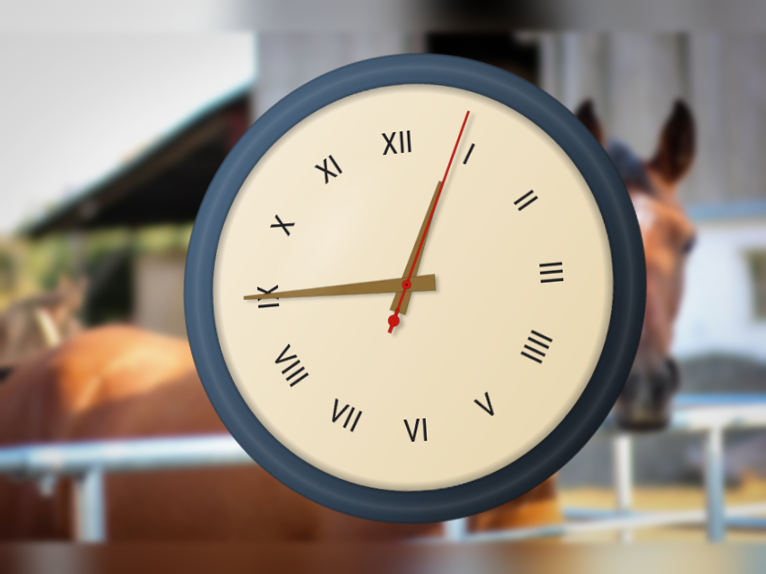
12:45:04
